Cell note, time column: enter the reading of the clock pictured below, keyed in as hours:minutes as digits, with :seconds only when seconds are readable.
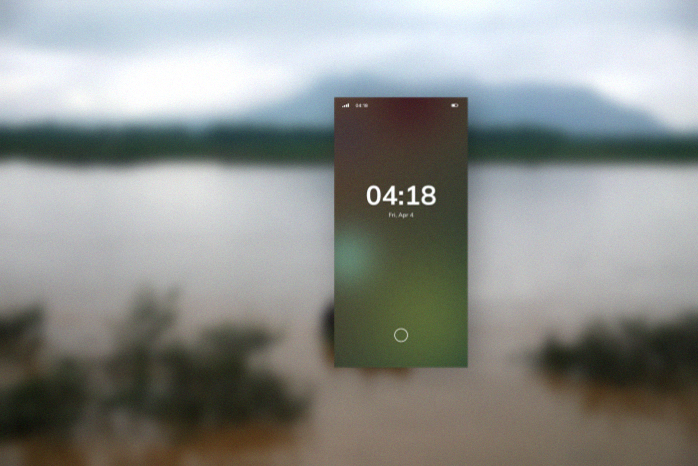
4:18
